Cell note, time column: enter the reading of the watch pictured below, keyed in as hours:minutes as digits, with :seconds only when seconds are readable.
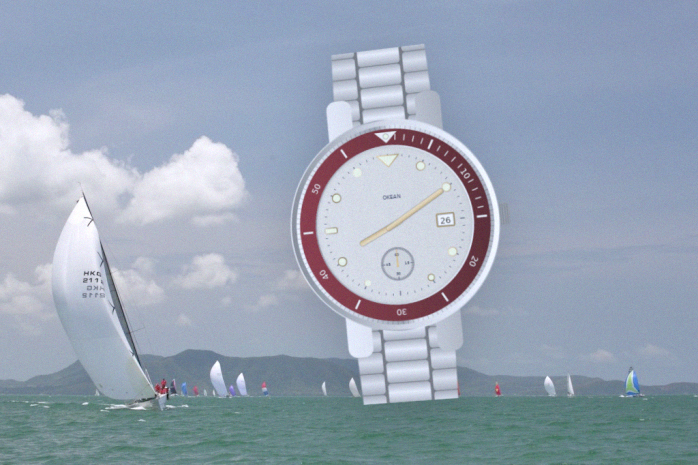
8:10
